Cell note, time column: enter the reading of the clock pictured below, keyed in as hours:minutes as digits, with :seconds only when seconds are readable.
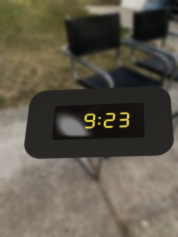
9:23
